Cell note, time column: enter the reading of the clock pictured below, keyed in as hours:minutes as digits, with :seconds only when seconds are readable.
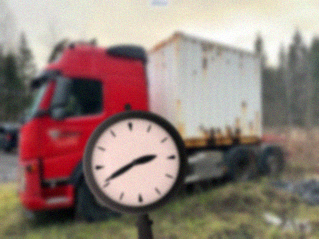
2:41
